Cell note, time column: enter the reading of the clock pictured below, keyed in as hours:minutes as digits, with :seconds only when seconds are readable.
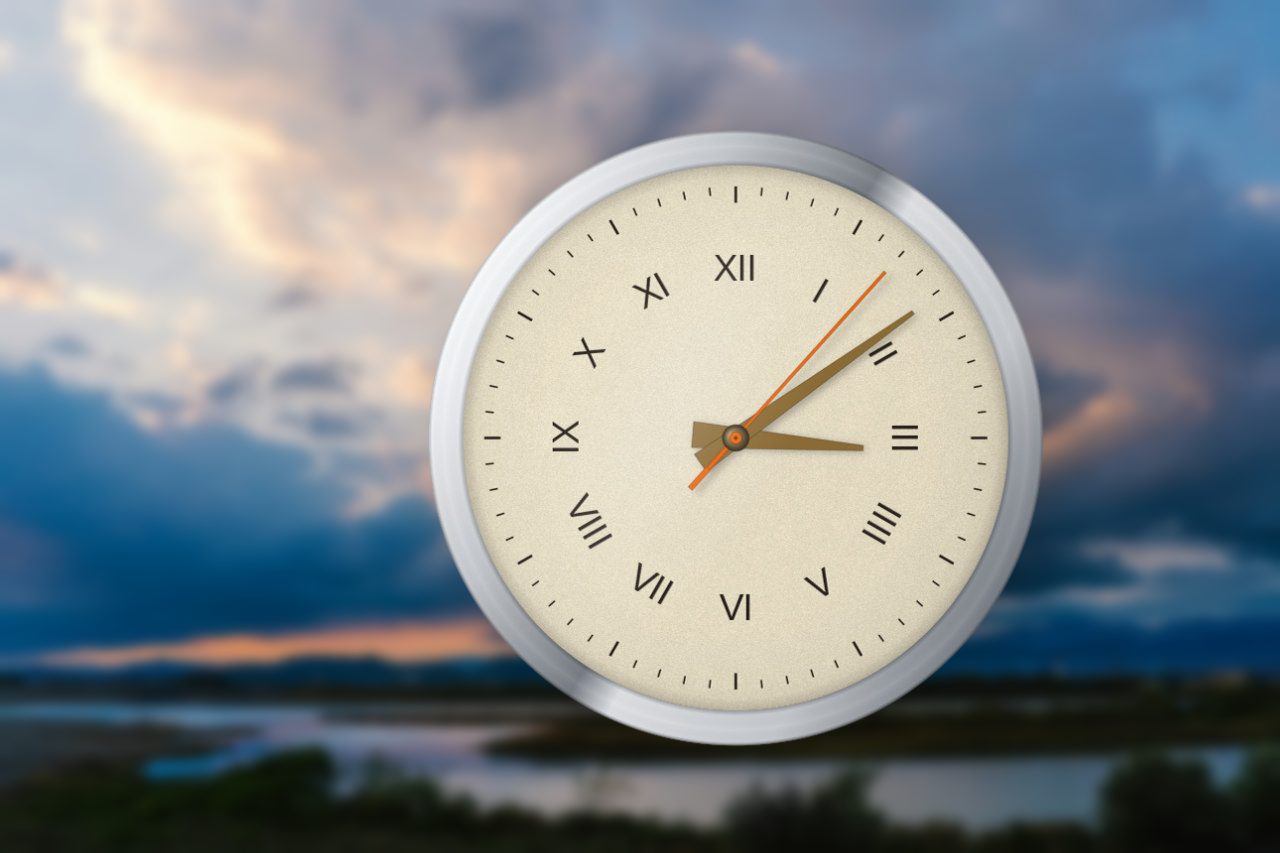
3:09:07
